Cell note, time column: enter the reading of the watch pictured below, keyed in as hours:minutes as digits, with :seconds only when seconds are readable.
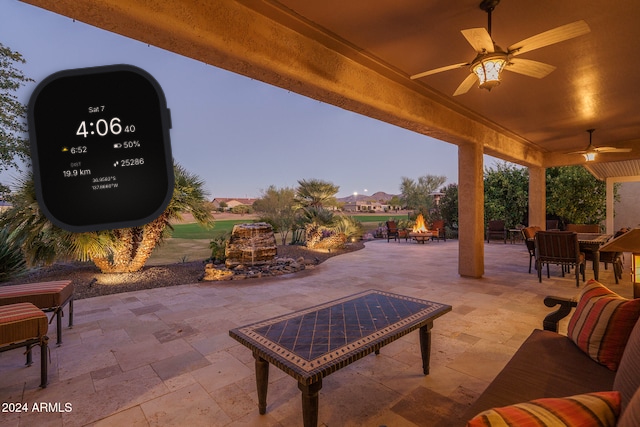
4:06:40
